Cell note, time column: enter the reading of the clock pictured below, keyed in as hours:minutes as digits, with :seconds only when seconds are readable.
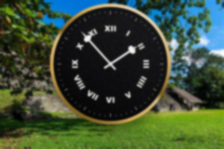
1:53
